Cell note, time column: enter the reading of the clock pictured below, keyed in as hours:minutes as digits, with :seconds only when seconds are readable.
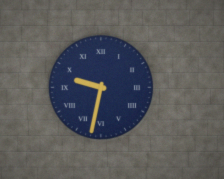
9:32
